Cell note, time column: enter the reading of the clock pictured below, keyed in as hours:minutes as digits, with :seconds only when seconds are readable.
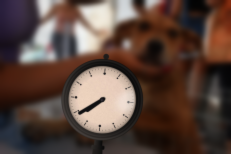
7:39
